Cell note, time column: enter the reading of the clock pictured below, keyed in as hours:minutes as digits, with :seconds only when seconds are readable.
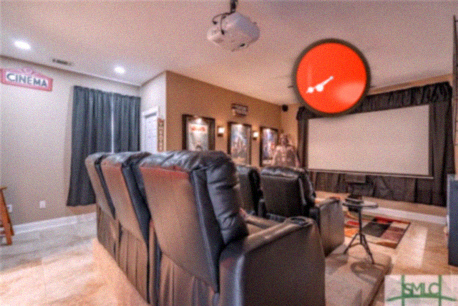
7:40
